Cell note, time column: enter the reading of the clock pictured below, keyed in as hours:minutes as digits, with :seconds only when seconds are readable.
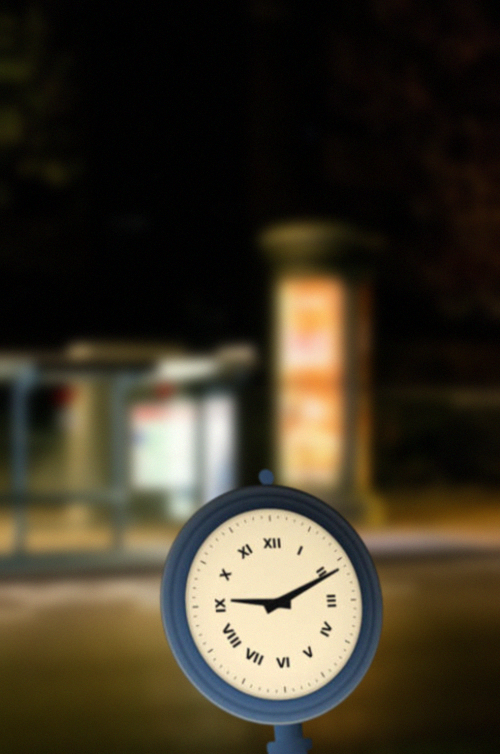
9:11
